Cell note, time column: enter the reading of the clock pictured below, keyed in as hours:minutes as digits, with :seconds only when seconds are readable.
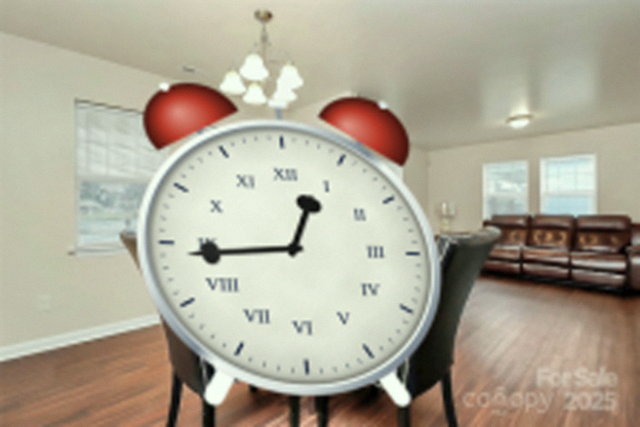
12:44
